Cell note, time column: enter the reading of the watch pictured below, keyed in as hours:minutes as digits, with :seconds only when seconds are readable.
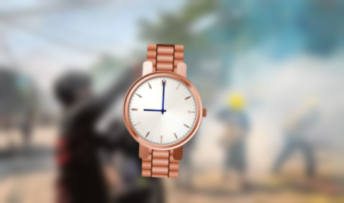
9:00
